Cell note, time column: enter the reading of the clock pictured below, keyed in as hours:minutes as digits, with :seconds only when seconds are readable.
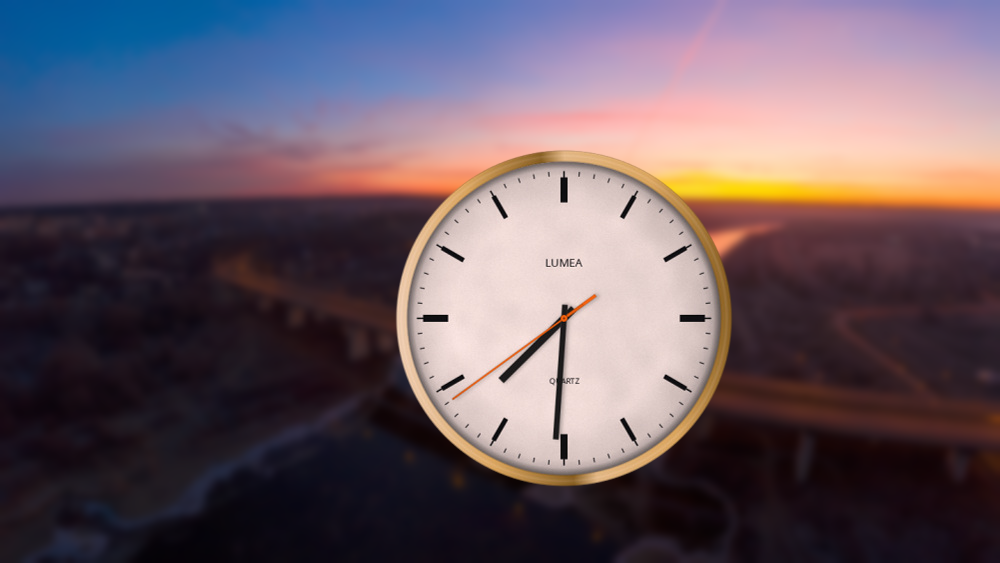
7:30:39
